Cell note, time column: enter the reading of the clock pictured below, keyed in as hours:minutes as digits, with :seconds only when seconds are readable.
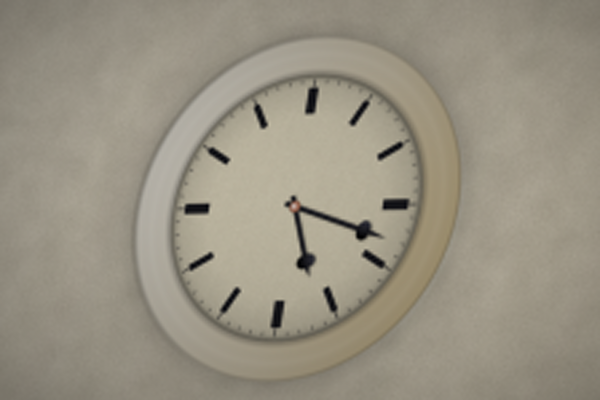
5:18
